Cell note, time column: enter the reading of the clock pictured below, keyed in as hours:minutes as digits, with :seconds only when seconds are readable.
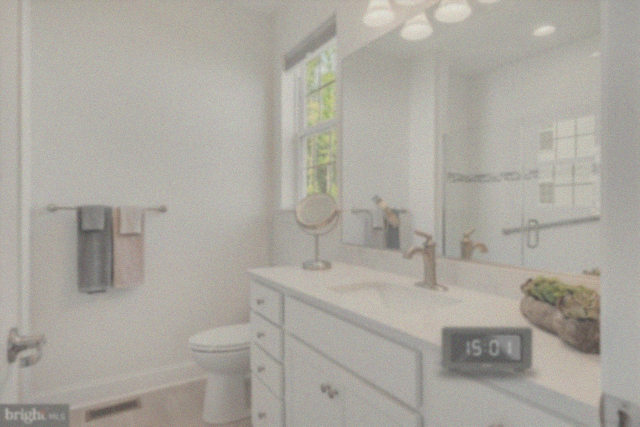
15:01
